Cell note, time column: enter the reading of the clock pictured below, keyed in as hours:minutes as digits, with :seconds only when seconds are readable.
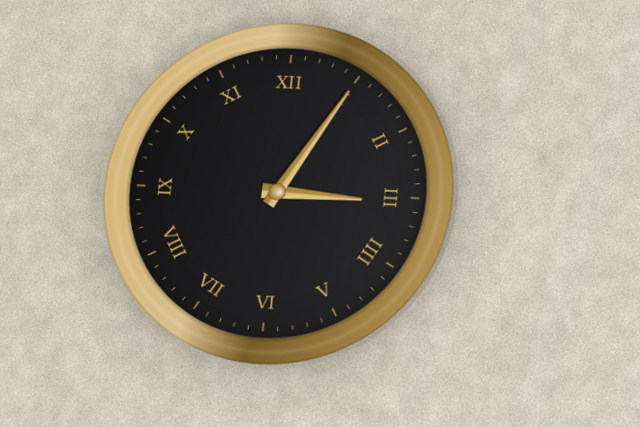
3:05
